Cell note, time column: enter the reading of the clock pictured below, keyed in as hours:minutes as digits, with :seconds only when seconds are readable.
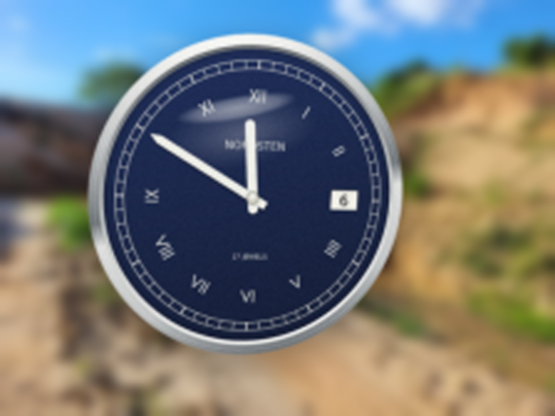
11:50
